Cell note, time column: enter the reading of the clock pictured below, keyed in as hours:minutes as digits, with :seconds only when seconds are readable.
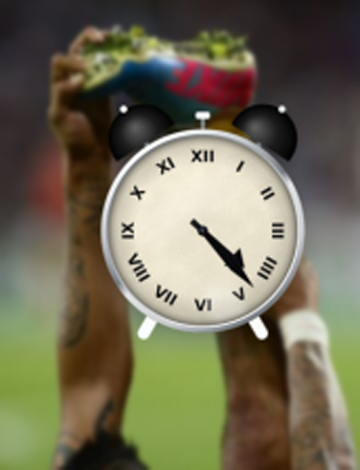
4:23
